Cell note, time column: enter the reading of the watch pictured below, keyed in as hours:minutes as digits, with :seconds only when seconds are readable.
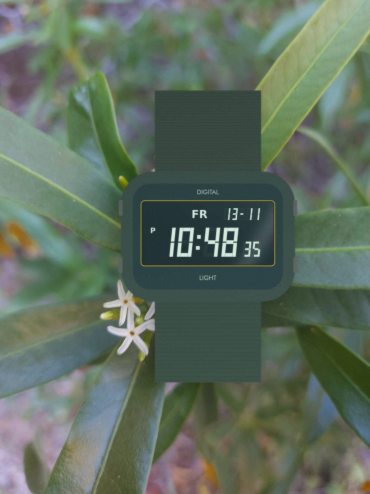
10:48:35
